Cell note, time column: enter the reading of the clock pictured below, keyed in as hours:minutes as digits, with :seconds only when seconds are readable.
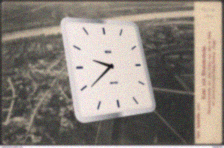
9:39
